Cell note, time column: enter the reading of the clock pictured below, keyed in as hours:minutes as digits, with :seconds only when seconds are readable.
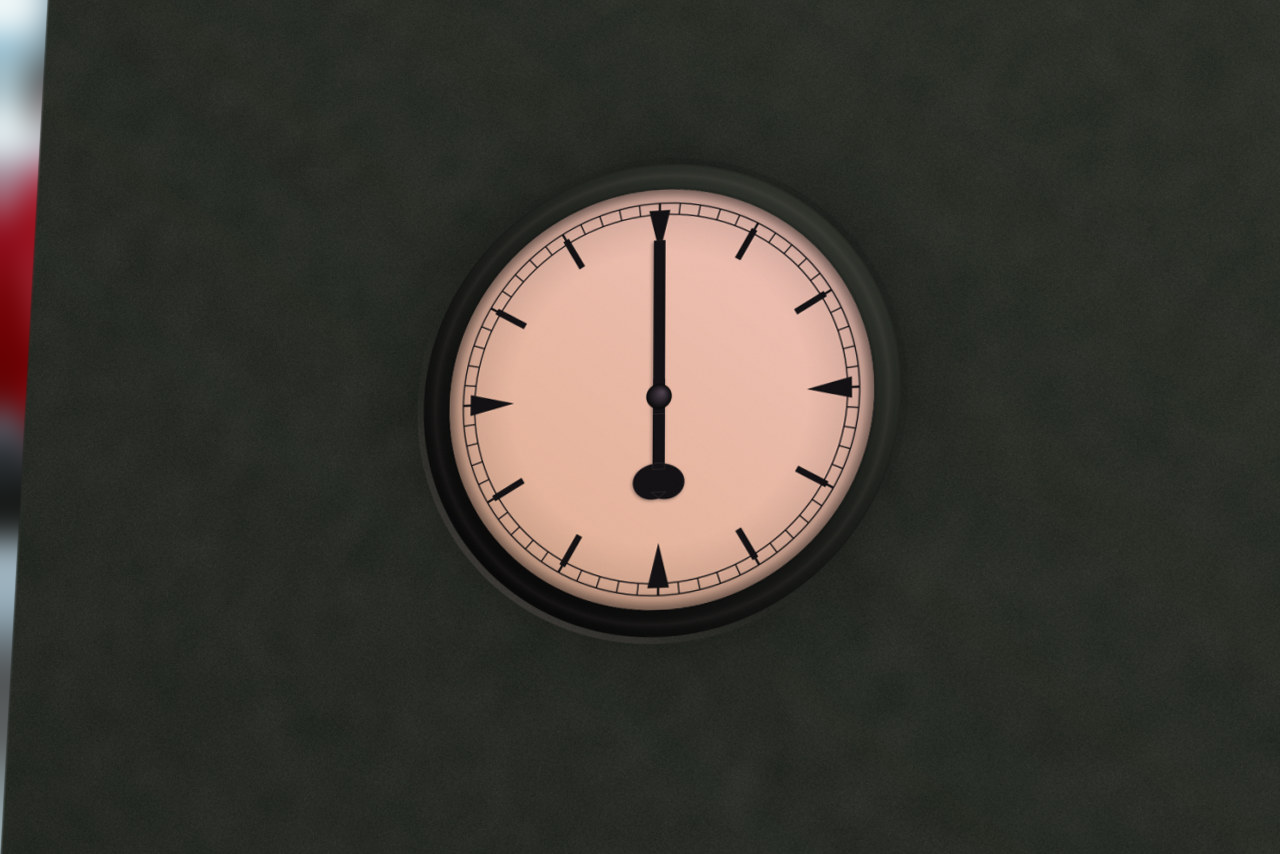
6:00
